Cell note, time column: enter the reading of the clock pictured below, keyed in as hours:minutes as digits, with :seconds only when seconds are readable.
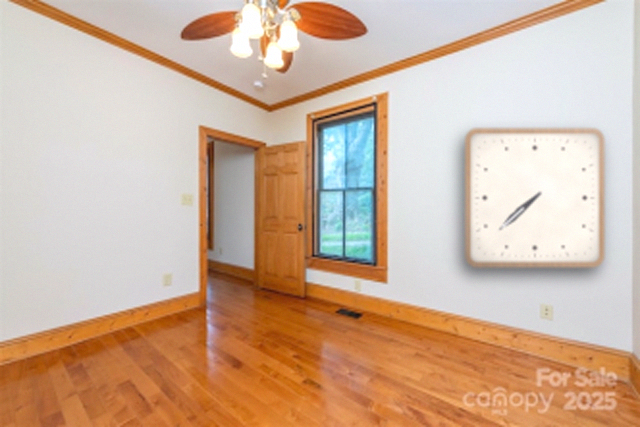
7:38
